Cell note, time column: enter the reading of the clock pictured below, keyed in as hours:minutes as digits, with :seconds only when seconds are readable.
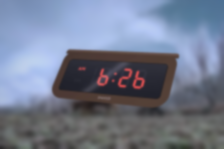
6:26
